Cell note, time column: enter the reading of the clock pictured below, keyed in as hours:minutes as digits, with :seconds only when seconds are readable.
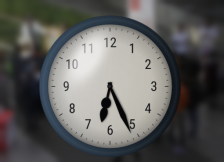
6:26
